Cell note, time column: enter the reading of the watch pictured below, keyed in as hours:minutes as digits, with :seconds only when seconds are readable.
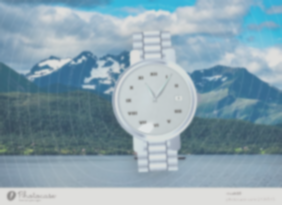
11:06
